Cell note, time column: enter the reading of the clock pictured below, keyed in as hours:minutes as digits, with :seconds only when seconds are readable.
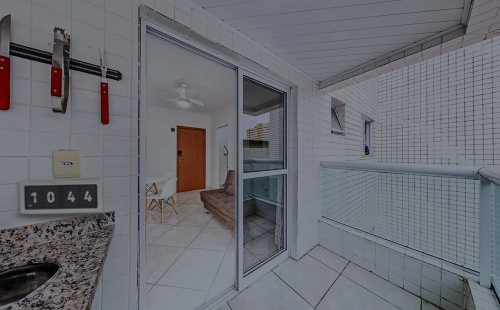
10:44
